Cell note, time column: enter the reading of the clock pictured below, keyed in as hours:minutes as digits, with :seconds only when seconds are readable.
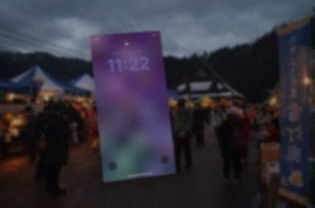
11:22
